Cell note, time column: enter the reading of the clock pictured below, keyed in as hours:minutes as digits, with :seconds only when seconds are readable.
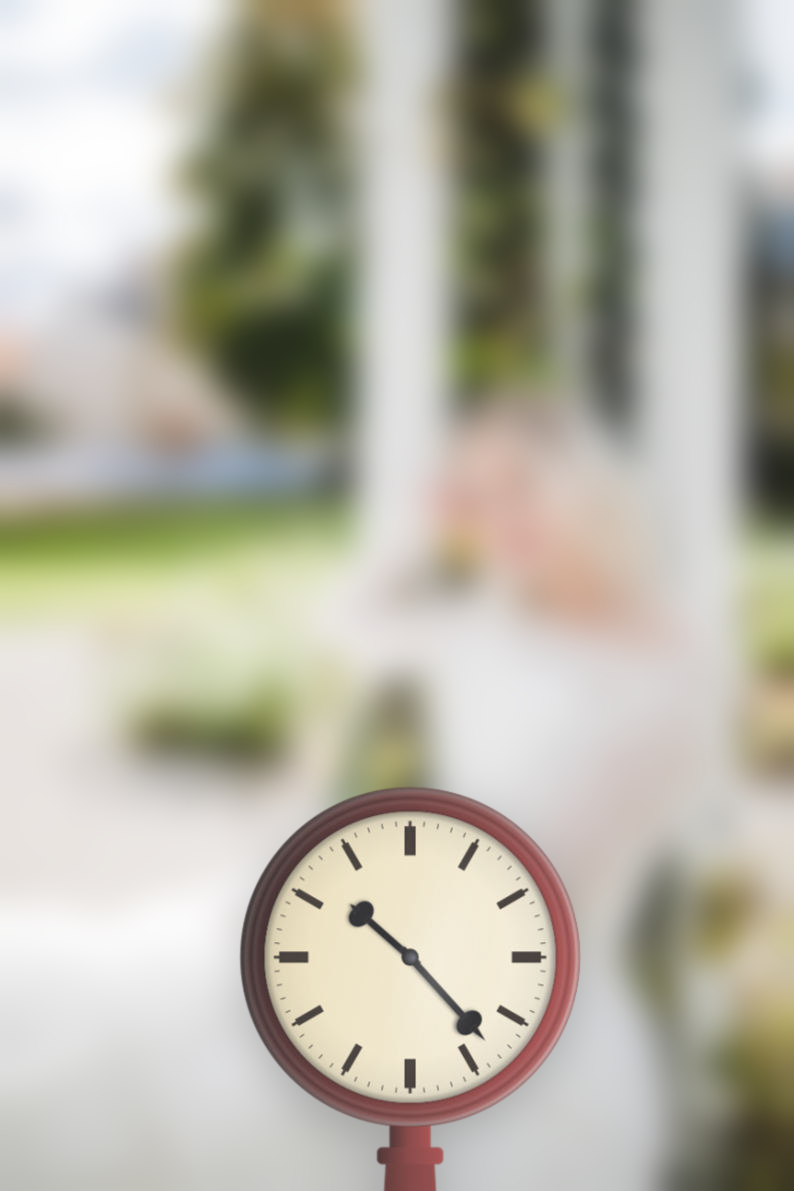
10:23
